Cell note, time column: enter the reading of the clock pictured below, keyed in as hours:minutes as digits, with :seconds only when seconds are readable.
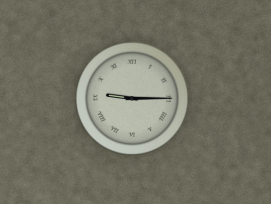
9:15
